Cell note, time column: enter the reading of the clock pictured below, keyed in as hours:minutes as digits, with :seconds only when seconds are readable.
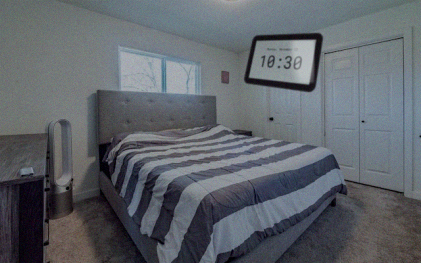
10:30
